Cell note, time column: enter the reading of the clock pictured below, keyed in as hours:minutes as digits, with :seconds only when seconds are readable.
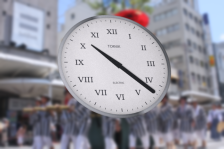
10:22
